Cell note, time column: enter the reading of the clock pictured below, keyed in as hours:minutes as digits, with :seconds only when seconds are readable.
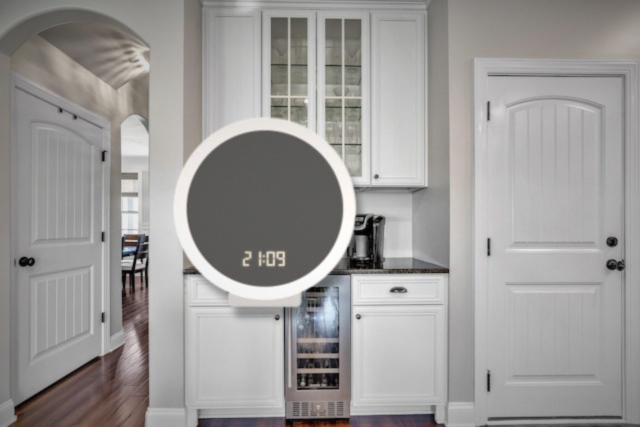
21:09
